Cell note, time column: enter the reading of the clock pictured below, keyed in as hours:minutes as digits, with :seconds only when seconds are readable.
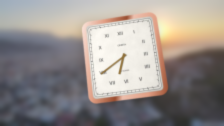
6:40
